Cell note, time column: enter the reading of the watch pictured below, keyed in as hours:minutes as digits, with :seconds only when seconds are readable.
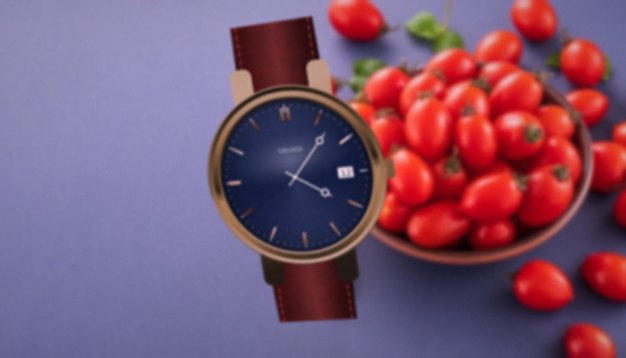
4:07
